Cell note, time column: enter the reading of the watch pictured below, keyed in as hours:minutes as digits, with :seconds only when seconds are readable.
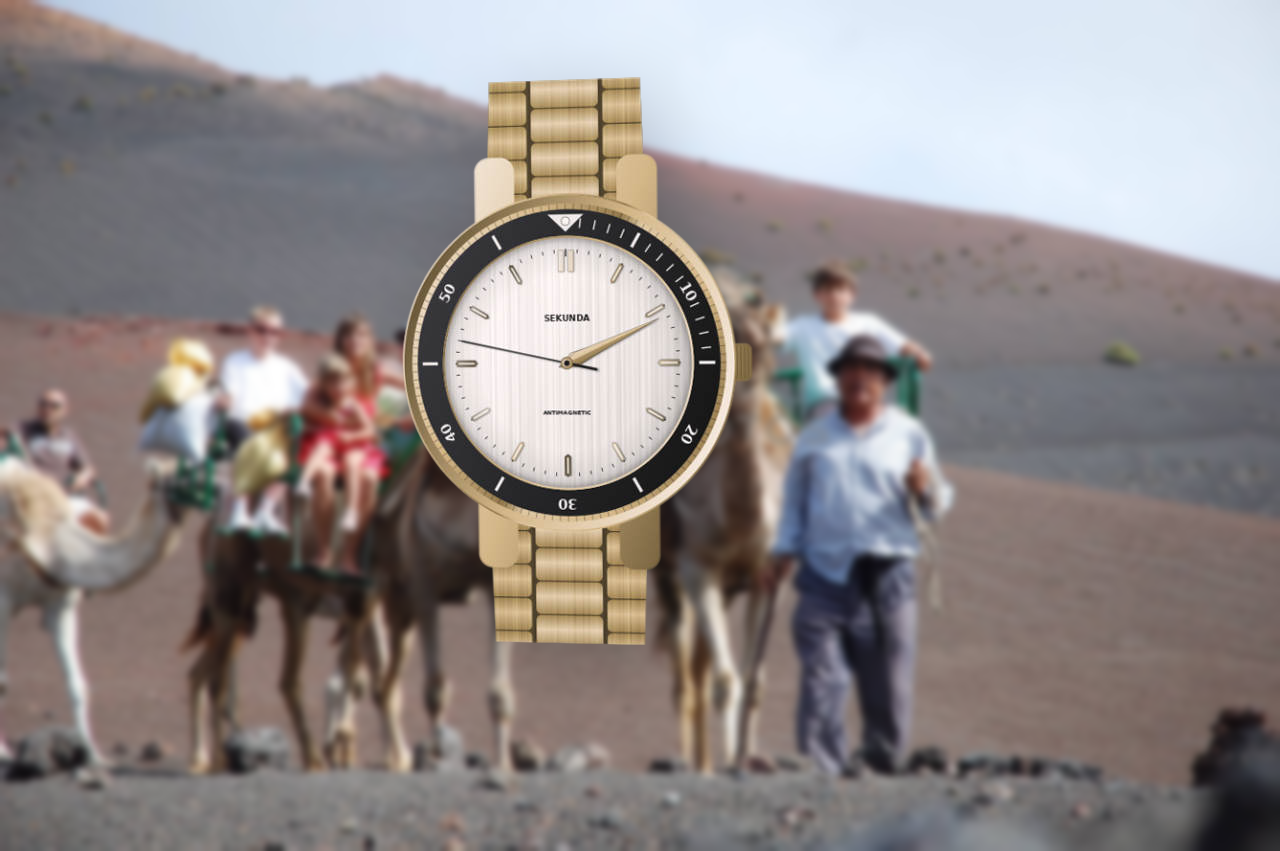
2:10:47
